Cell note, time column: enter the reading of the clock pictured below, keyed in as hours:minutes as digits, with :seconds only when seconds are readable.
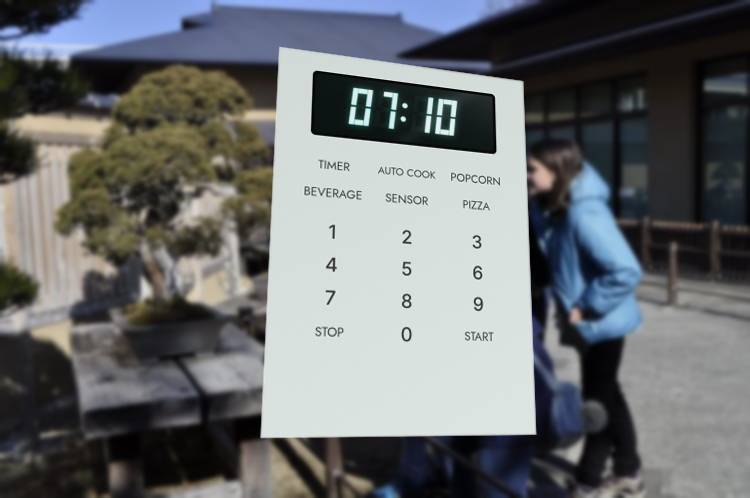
7:10
